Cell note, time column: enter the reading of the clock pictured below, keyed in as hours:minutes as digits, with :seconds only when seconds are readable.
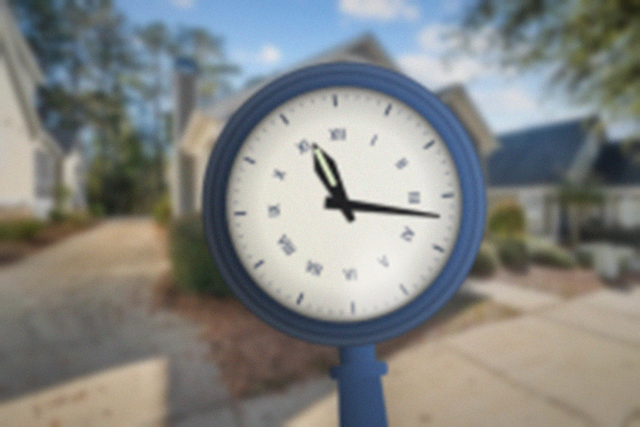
11:17
